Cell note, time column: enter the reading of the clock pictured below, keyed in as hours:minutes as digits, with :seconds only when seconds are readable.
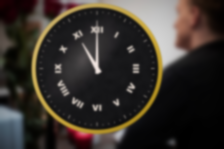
11:00
